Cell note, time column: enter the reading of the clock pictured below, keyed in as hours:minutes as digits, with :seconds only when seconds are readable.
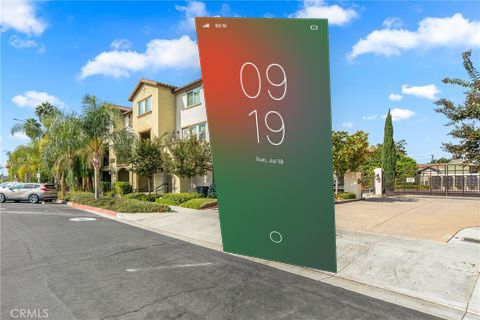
9:19
